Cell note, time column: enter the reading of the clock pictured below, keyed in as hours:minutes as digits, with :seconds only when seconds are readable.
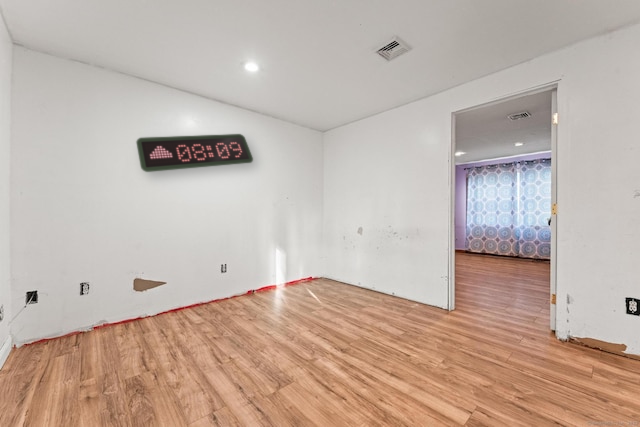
8:09
